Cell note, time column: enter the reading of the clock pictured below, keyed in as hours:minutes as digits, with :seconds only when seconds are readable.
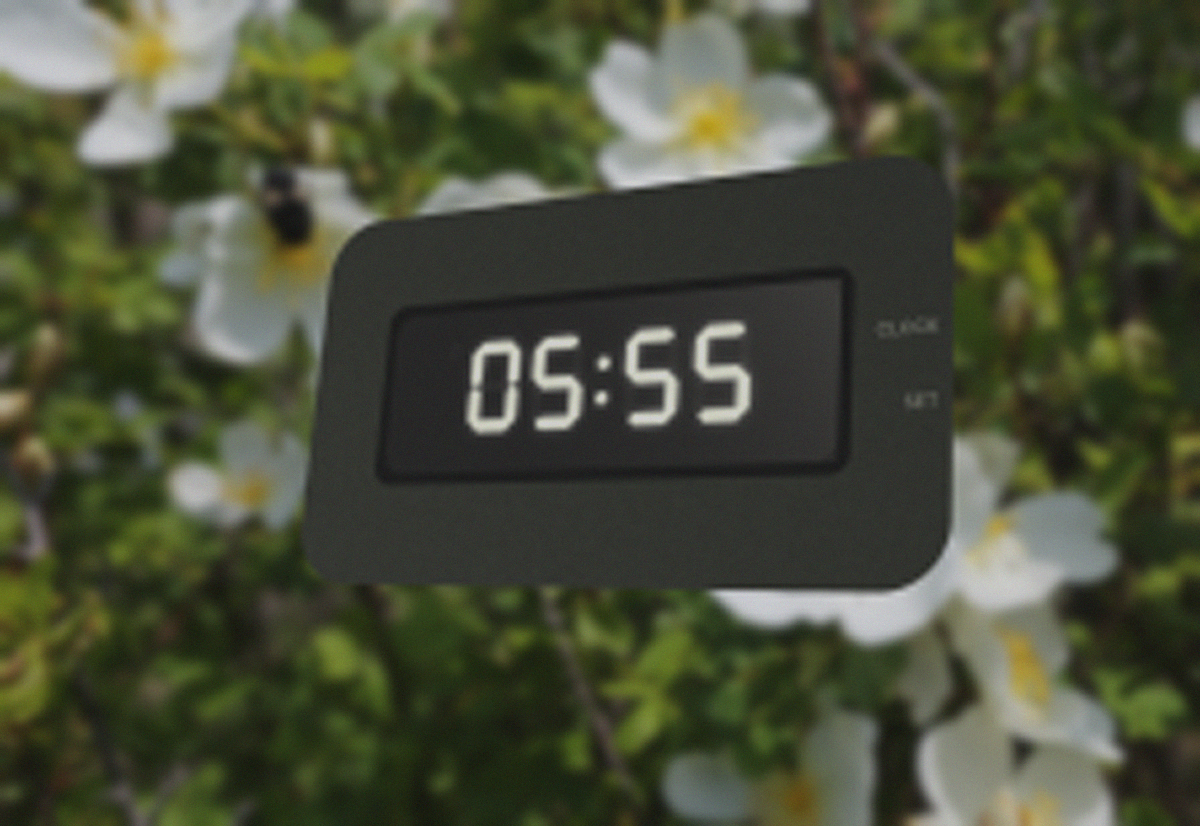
5:55
